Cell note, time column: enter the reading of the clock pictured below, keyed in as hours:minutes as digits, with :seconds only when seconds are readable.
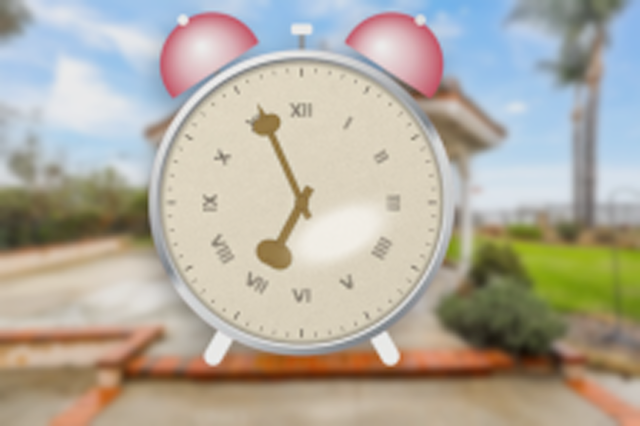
6:56
